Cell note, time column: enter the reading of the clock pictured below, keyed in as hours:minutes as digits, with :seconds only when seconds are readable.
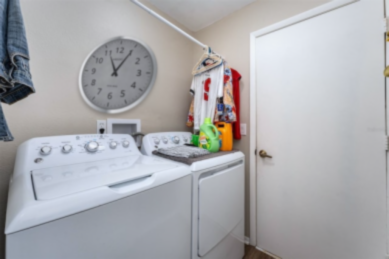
11:05
